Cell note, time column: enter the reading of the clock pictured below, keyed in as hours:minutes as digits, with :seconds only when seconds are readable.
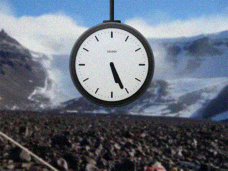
5:26
